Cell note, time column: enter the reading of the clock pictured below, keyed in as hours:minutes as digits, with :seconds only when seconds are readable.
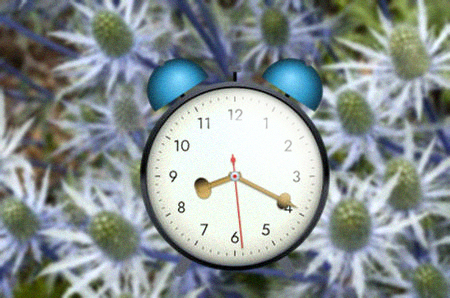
8:19:29
